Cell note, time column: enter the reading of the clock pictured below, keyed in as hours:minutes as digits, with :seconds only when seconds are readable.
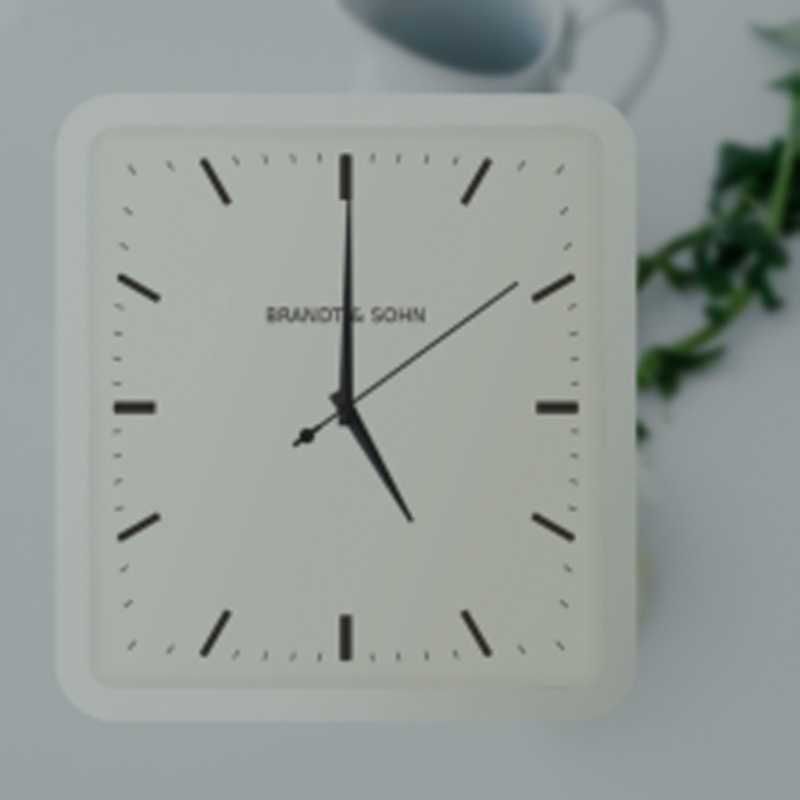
5:00:09
